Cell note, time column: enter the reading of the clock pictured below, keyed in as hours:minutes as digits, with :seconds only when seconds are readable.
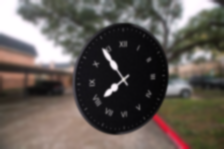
7:54
